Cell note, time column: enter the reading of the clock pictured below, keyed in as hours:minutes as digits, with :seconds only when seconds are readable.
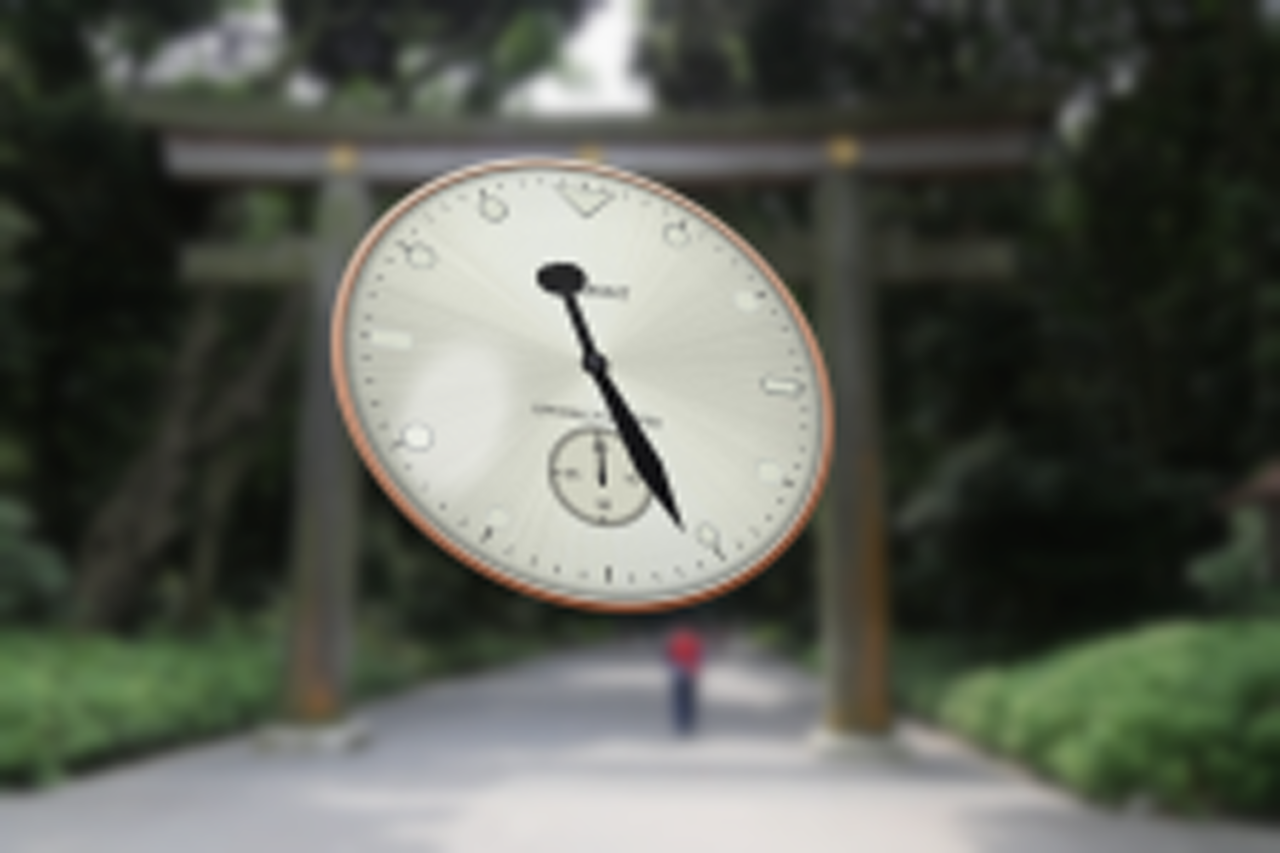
11:26
